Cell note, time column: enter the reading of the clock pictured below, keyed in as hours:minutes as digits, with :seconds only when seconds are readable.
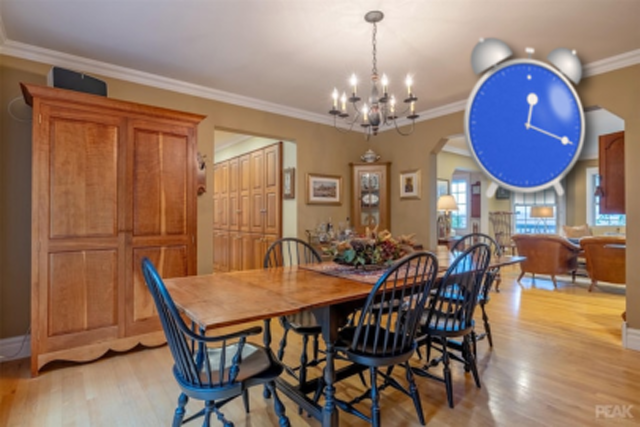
12:18
